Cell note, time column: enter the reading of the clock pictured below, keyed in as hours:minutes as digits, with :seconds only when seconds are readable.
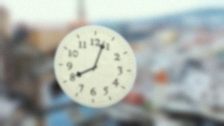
8:03
